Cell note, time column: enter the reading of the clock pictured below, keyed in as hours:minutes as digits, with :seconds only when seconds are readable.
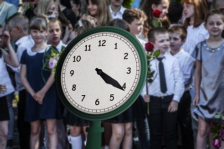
4:21
